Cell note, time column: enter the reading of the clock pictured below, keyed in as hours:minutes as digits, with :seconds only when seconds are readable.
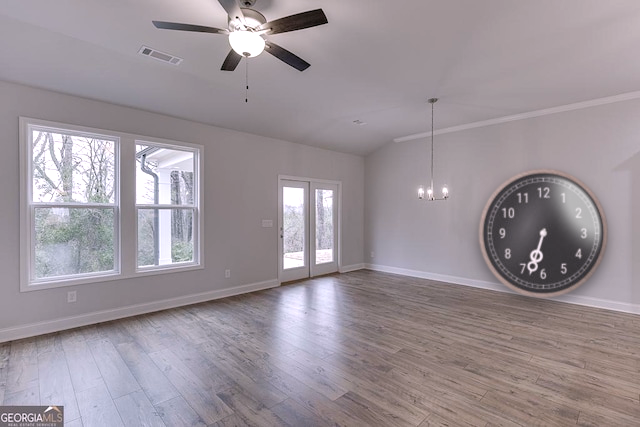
6:33
